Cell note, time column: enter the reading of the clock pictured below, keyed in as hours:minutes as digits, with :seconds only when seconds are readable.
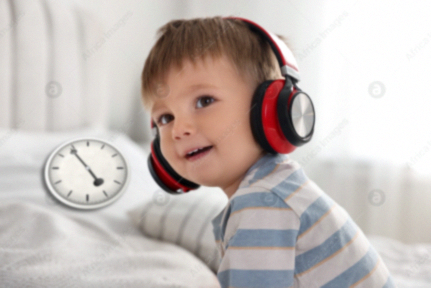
4:54
